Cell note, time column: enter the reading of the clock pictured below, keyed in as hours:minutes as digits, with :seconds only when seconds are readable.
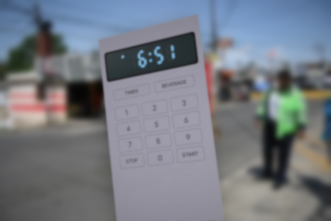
6:51
